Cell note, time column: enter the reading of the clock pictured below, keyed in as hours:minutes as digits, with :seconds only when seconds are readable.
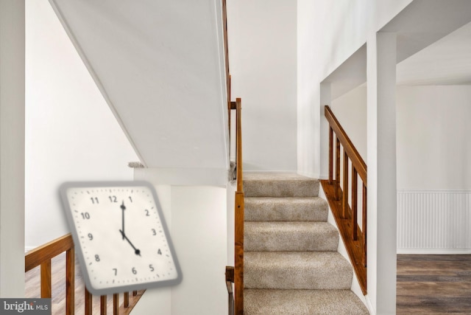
5:03
